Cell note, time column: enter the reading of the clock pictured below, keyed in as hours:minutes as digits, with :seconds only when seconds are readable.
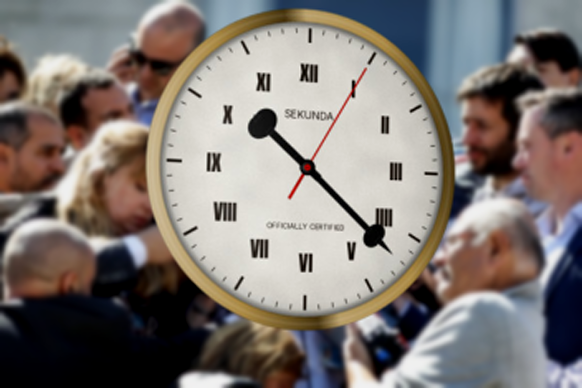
10:22:05
